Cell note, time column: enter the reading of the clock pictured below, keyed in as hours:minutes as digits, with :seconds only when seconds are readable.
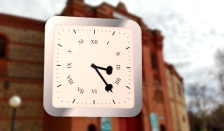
3:24
